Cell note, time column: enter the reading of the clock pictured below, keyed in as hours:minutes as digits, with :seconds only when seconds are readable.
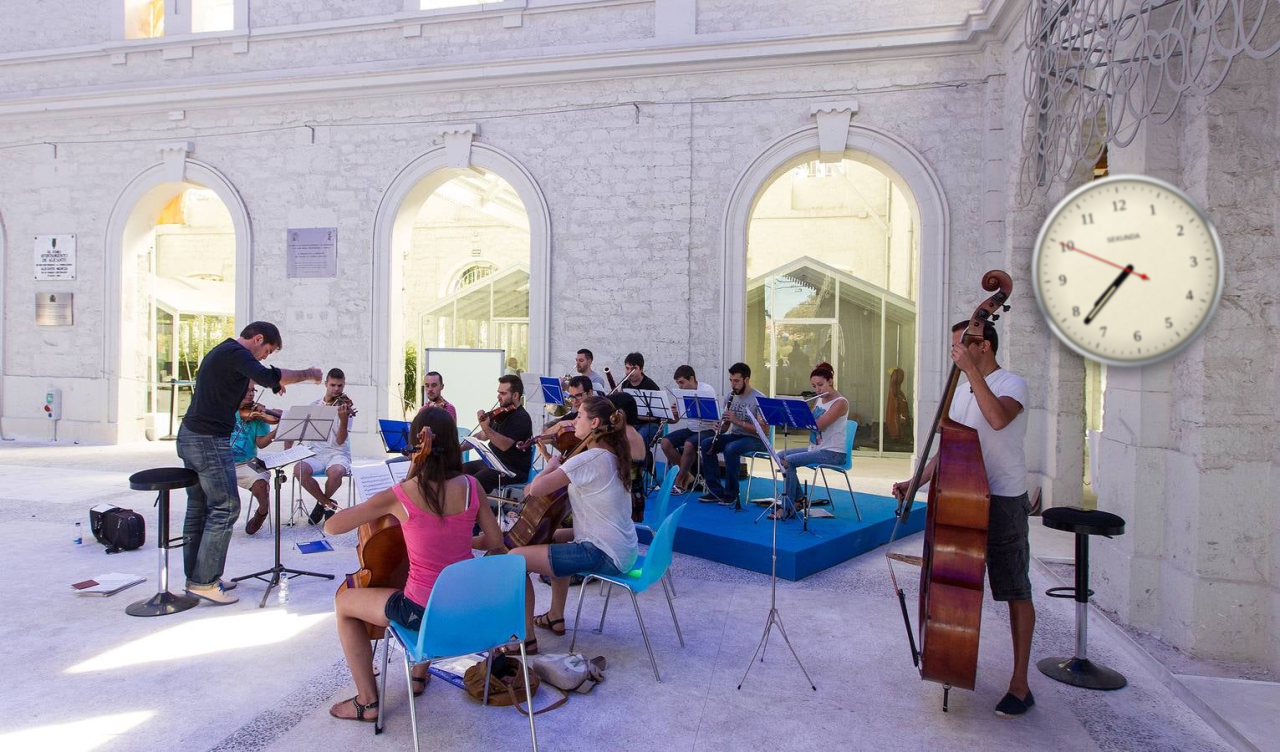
7:37:50
